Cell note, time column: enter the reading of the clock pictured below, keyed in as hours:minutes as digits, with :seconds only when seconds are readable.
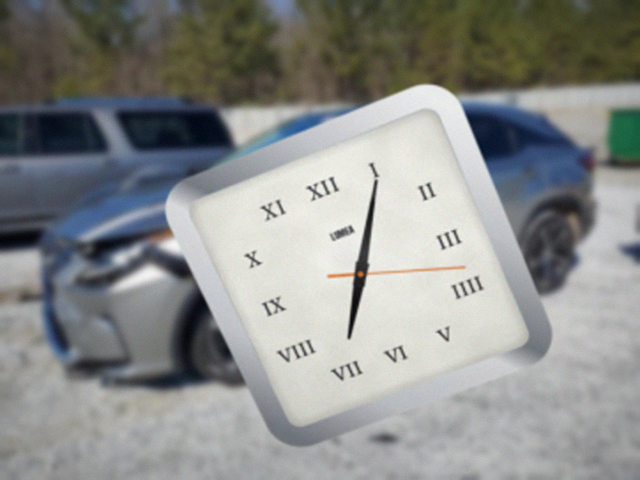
7:05:18
